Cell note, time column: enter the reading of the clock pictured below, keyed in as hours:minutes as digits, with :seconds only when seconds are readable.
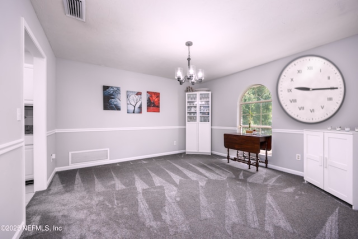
9:15
